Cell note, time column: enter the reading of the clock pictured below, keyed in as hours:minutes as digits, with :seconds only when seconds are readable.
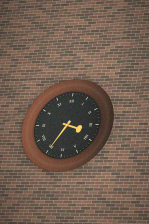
3:35
